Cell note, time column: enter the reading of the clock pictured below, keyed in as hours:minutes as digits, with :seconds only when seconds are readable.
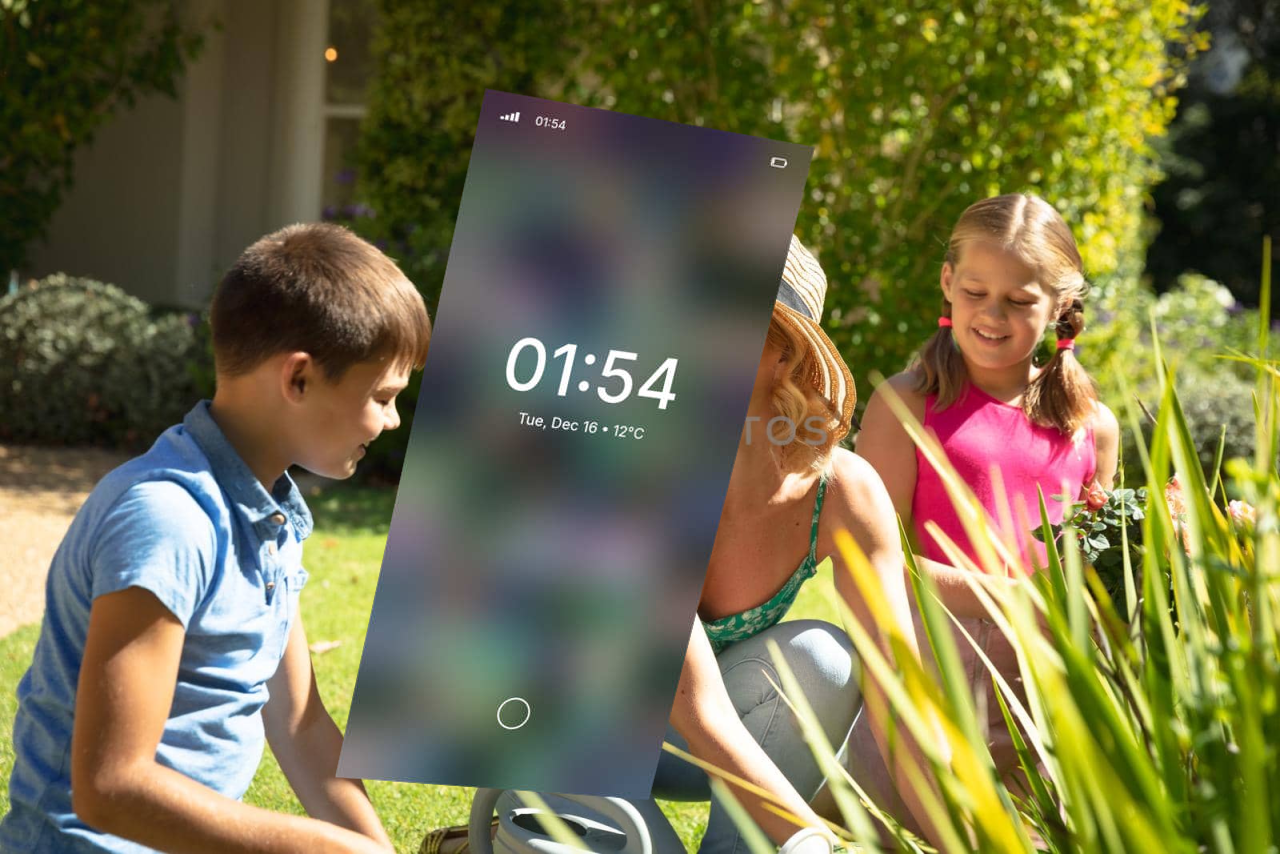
1:54
